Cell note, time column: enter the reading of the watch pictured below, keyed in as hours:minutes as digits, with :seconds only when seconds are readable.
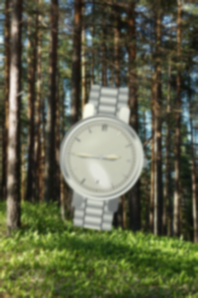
2:45
